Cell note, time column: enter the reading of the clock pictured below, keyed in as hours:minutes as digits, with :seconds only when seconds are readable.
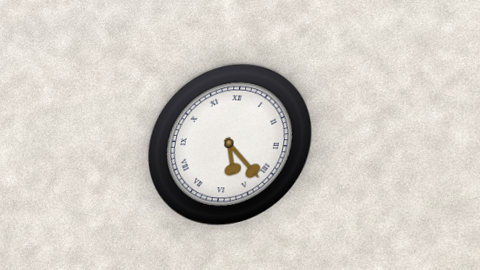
5:22
